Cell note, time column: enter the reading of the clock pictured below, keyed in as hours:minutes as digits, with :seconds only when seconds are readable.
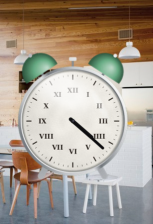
4:22
